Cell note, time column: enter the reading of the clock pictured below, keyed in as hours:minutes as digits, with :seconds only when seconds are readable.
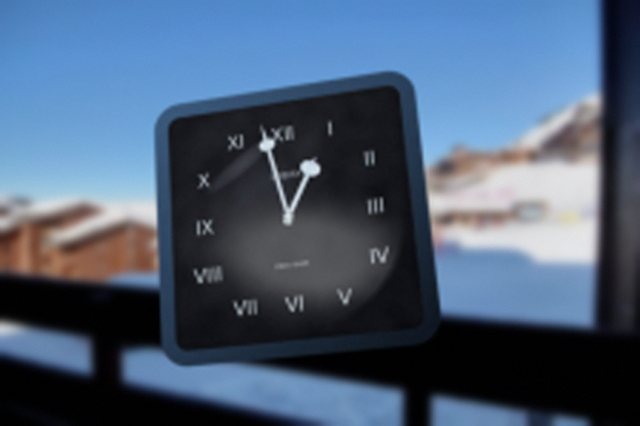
12:58
